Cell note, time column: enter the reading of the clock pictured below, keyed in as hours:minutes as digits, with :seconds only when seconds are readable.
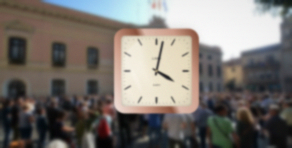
4:02
